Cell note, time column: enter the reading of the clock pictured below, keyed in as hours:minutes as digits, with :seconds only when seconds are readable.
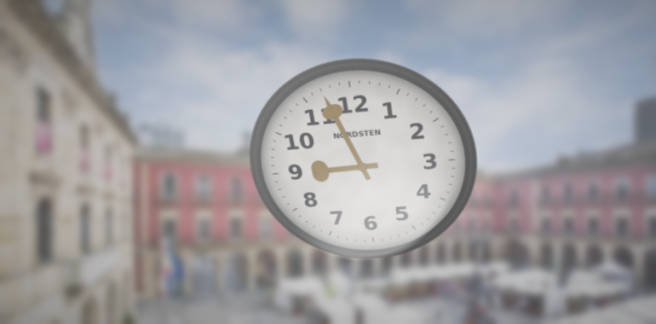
8:57
